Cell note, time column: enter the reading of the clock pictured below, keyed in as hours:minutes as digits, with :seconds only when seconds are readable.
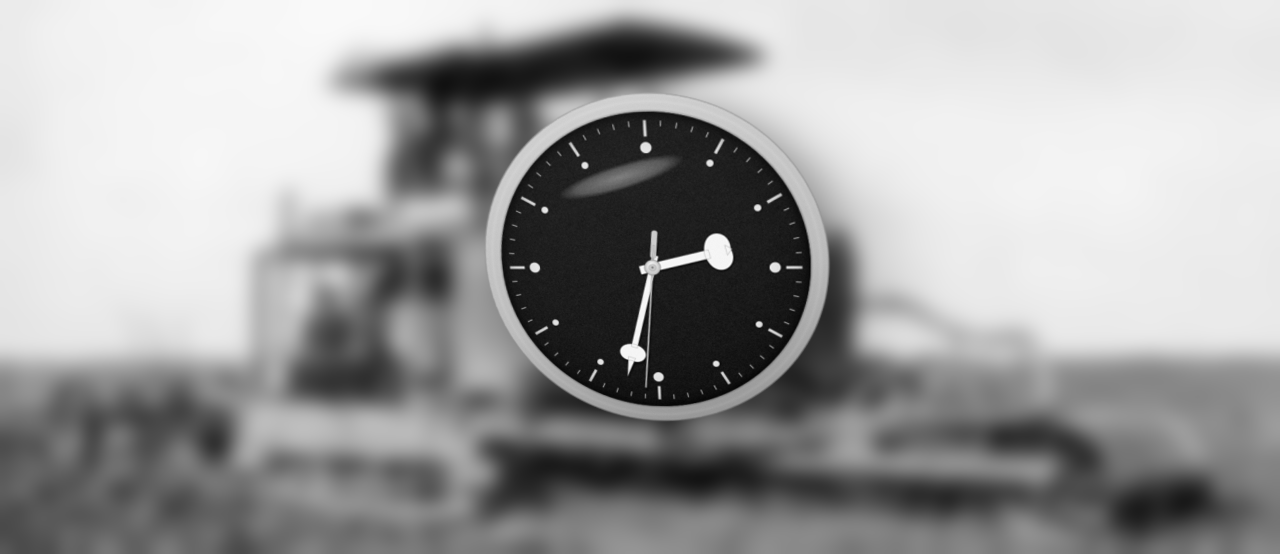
2:32:31
